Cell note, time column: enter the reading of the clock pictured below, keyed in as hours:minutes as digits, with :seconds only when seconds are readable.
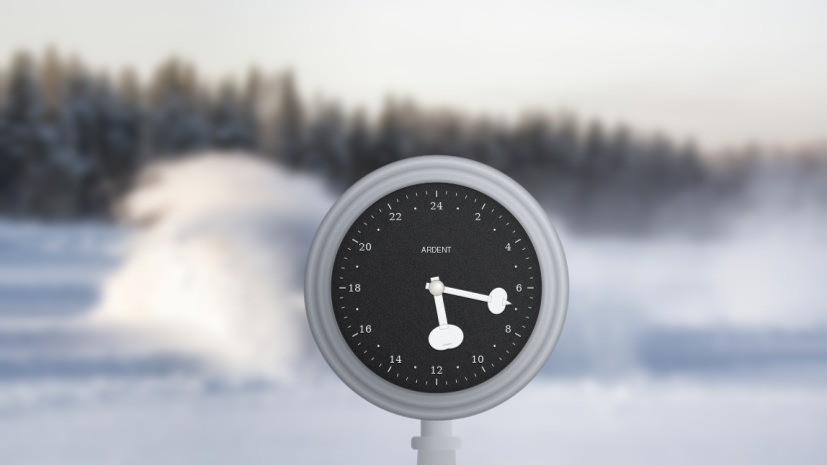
11:17
